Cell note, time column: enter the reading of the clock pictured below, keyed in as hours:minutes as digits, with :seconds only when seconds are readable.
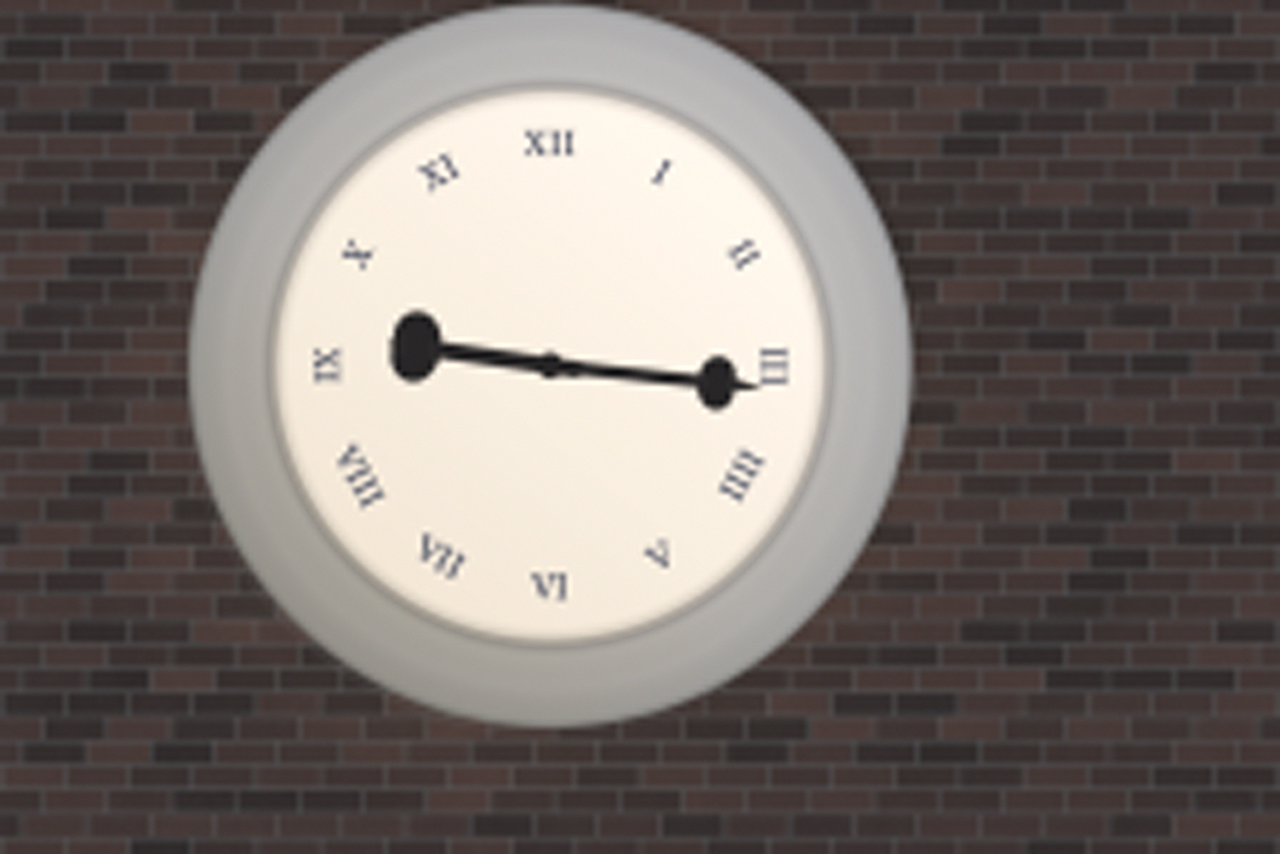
9:16
